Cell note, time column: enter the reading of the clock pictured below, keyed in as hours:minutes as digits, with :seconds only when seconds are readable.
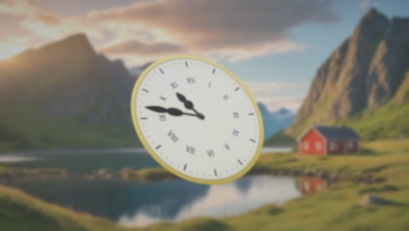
10:47
